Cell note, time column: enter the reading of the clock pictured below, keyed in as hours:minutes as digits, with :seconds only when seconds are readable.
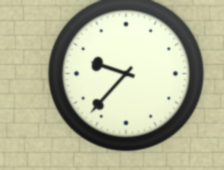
9:37
